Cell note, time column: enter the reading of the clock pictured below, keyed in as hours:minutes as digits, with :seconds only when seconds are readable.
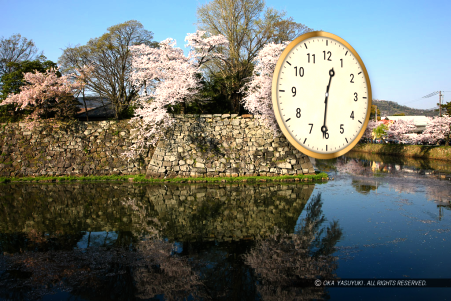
12:31
